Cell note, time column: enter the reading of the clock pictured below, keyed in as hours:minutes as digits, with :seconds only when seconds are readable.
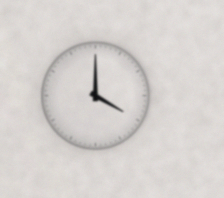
4:00
